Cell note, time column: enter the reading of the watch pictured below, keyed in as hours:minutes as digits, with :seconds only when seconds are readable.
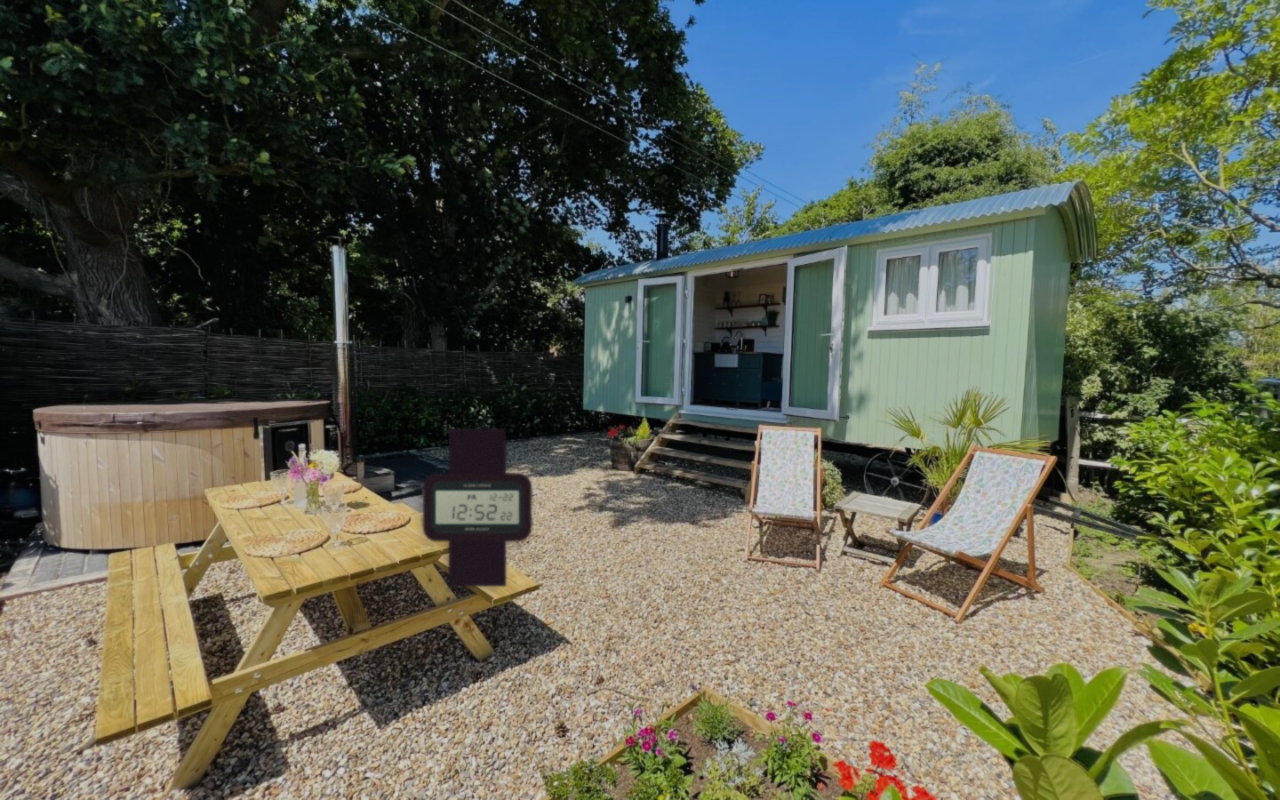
12:52
